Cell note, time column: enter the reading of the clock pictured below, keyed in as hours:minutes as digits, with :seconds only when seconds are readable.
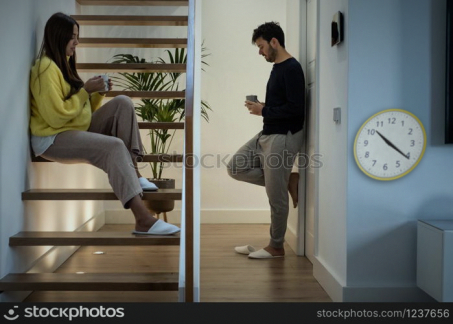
10:21
